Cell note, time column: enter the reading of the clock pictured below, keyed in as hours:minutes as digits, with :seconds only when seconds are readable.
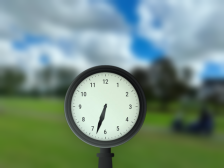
6:33
